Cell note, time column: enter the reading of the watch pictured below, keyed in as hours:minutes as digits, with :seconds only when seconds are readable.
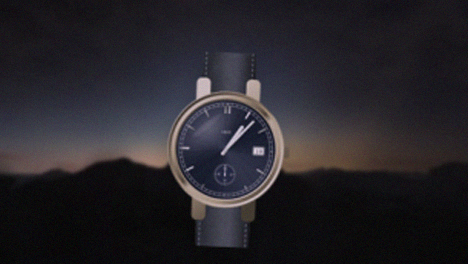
1:07
